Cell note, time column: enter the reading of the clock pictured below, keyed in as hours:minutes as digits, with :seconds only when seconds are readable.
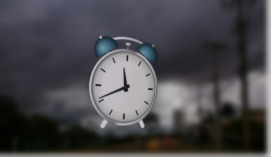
11:41
